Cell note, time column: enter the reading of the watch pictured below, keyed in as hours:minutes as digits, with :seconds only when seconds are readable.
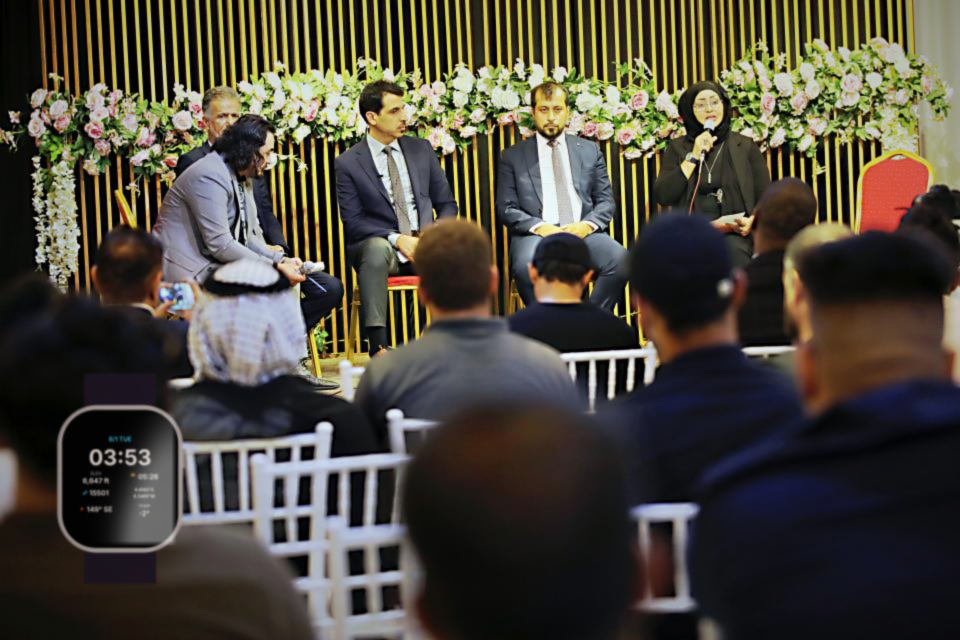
3:53
